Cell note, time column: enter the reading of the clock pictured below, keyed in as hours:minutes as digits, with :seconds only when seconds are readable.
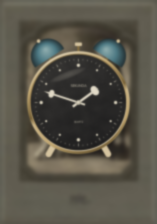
1:48
